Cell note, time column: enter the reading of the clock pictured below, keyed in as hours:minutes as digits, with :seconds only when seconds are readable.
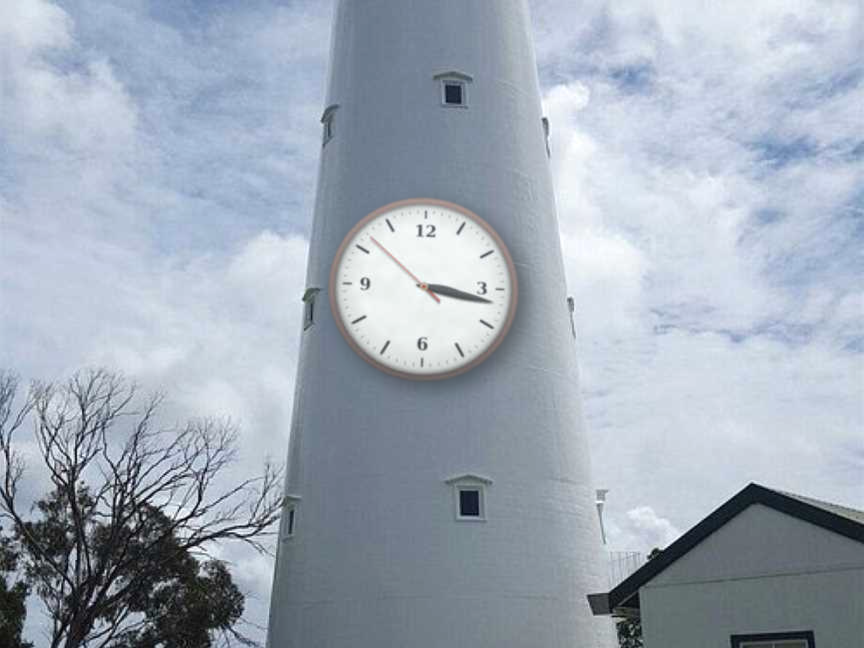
3:16:52
